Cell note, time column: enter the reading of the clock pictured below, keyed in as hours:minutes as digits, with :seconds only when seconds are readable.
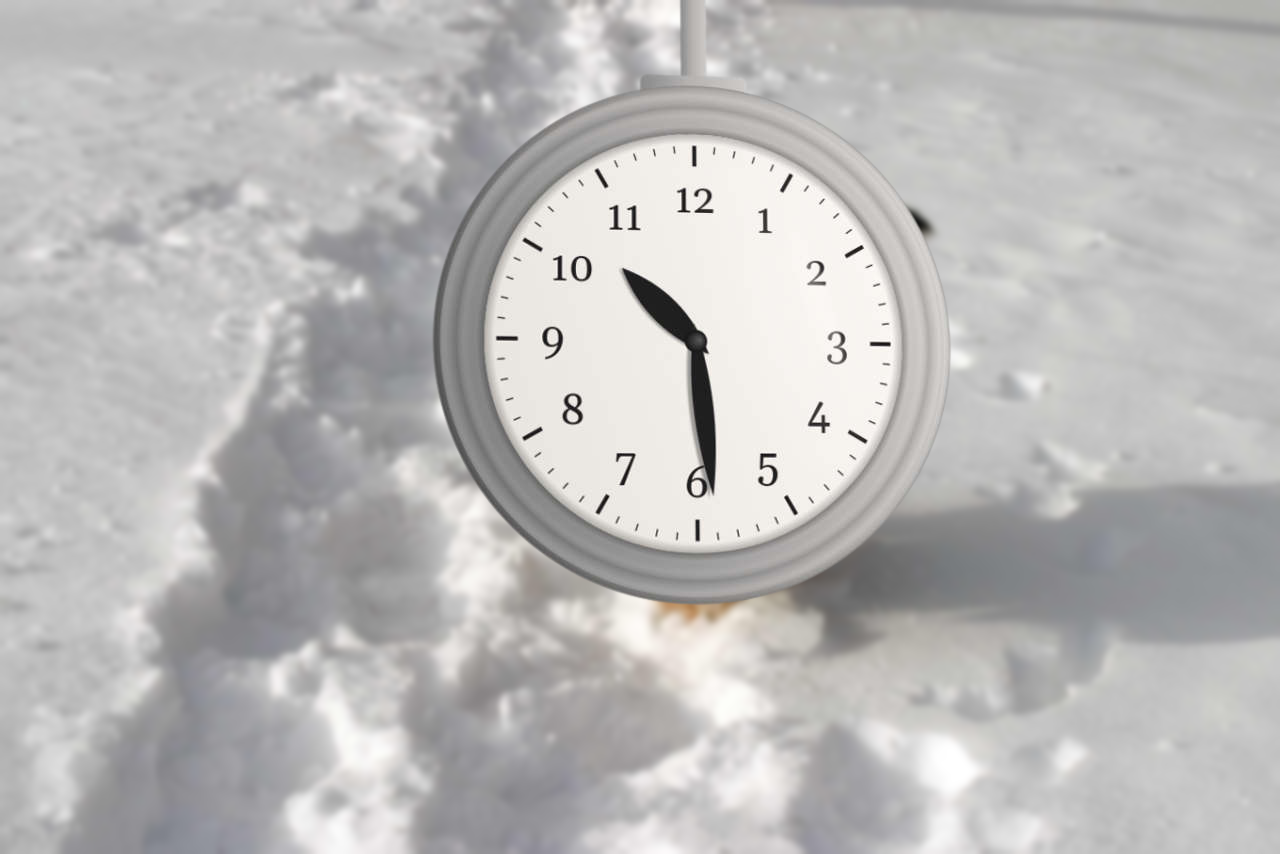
10:29
